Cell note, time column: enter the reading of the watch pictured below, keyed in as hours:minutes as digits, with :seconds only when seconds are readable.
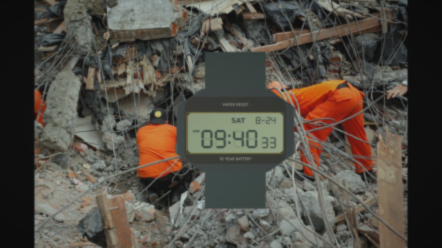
9:40:33
